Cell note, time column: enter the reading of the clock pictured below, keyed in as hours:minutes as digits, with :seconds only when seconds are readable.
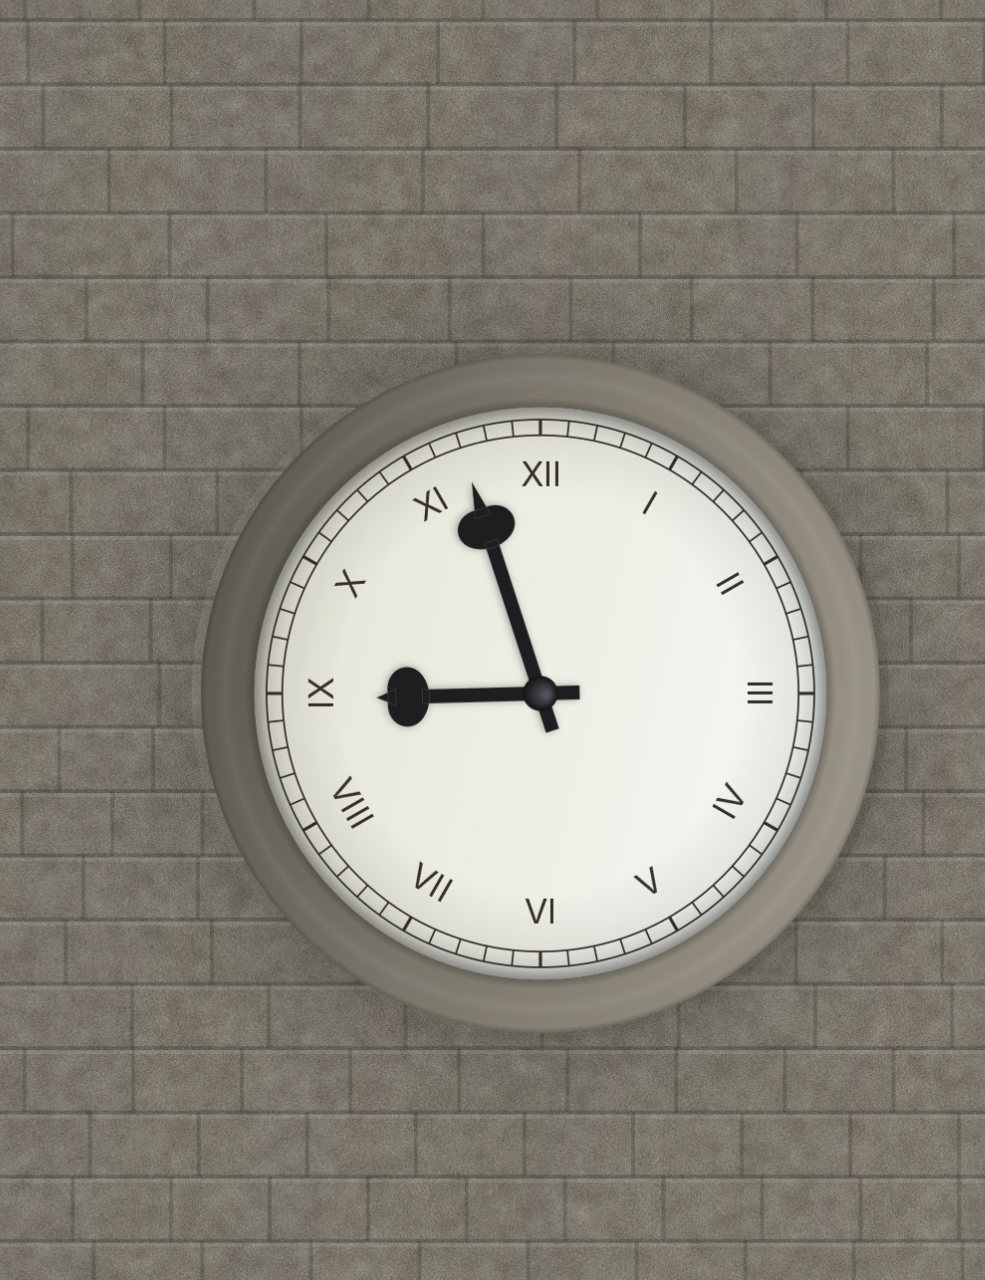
8:57
